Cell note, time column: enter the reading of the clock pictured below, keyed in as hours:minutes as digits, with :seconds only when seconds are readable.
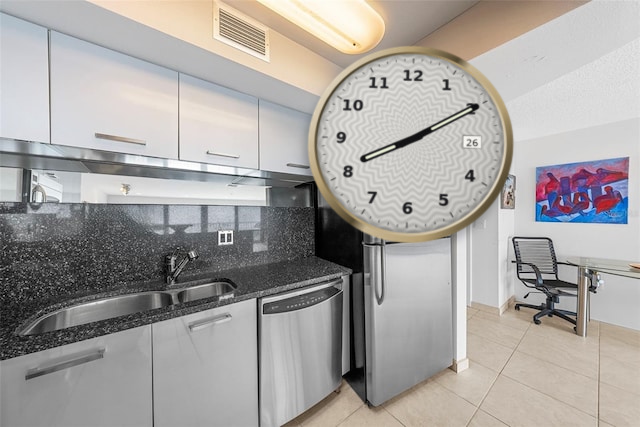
8:10
